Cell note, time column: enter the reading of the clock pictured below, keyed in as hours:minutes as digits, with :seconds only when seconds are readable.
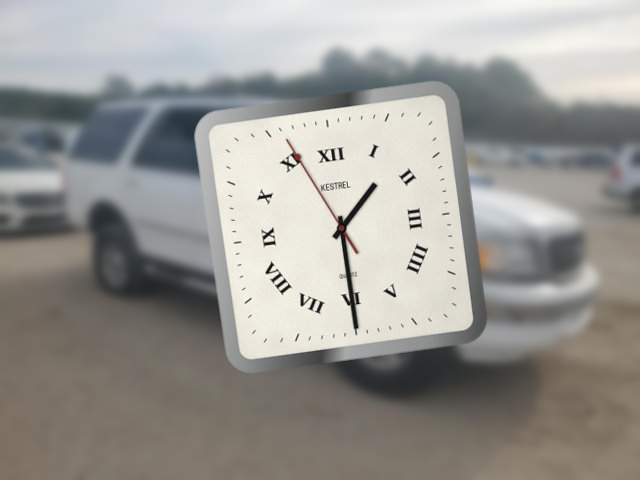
1:29:56
